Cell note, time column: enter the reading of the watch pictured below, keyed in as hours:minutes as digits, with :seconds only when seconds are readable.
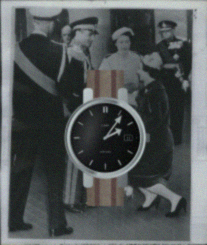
2:06
